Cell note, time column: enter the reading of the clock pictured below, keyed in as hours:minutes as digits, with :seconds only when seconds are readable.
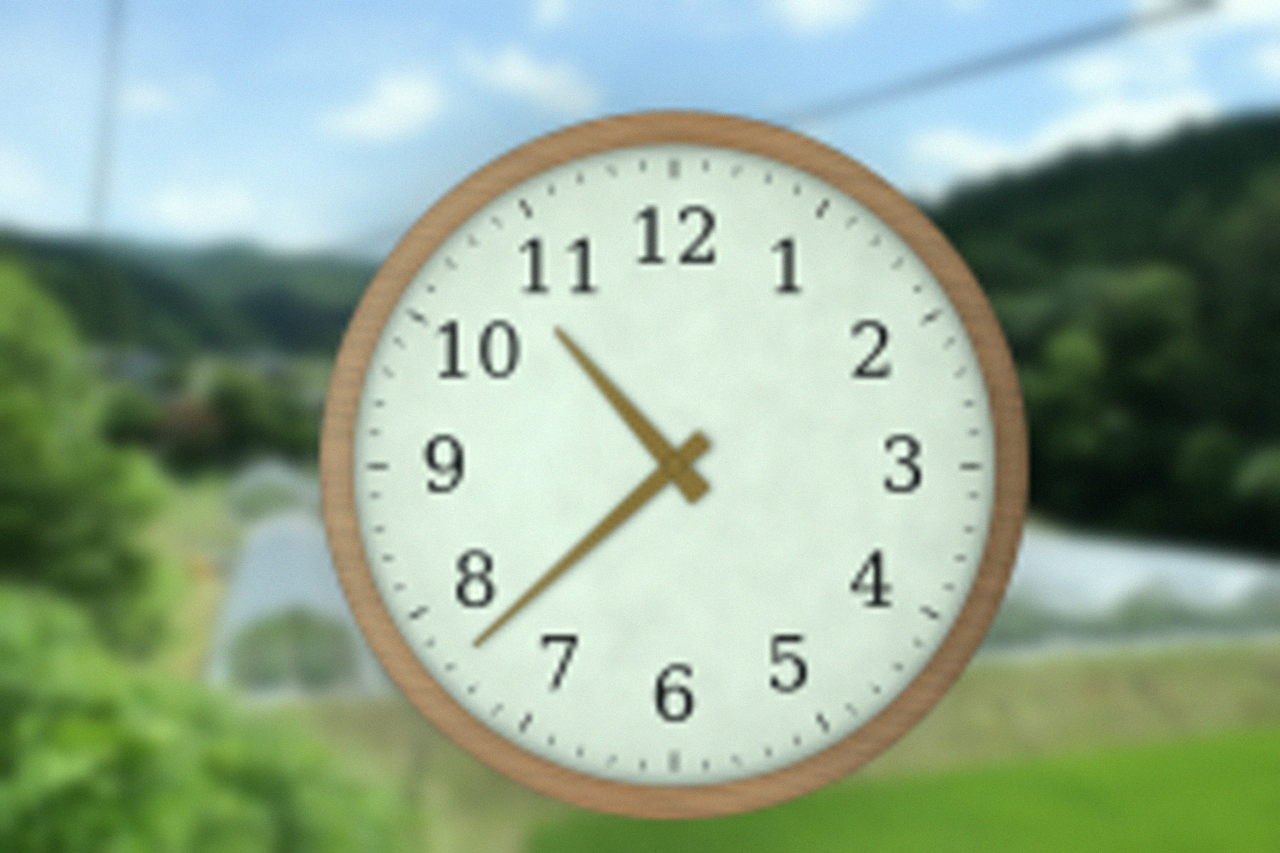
10:38
